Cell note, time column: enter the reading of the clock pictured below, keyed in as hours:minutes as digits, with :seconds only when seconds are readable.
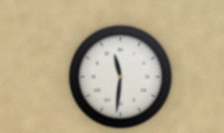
11:31
